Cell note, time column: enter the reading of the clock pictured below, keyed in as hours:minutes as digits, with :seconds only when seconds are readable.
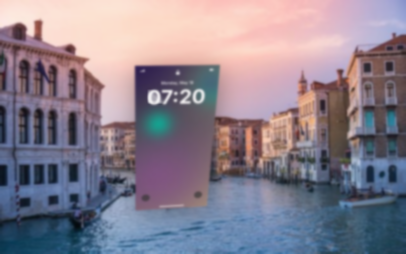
7:20
